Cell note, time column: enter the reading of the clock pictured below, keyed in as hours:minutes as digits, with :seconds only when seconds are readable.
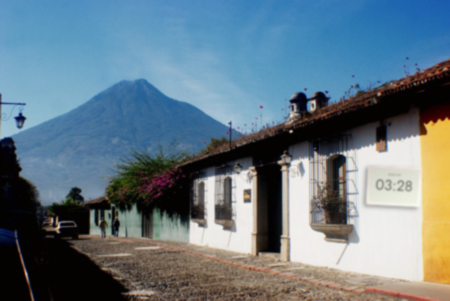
3:28
